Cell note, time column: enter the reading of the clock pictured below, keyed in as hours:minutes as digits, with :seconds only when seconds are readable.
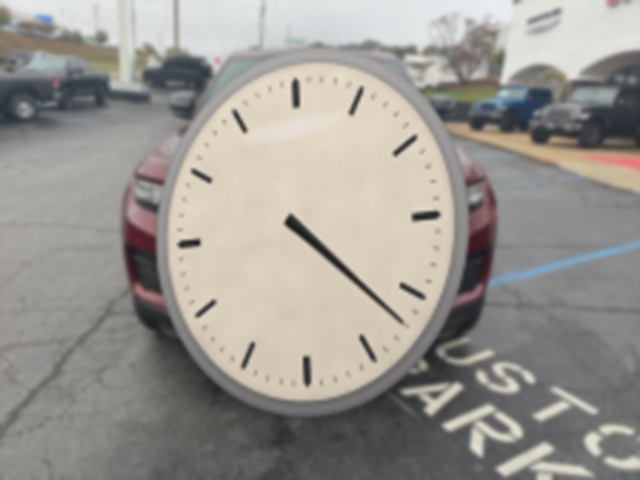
4:22
